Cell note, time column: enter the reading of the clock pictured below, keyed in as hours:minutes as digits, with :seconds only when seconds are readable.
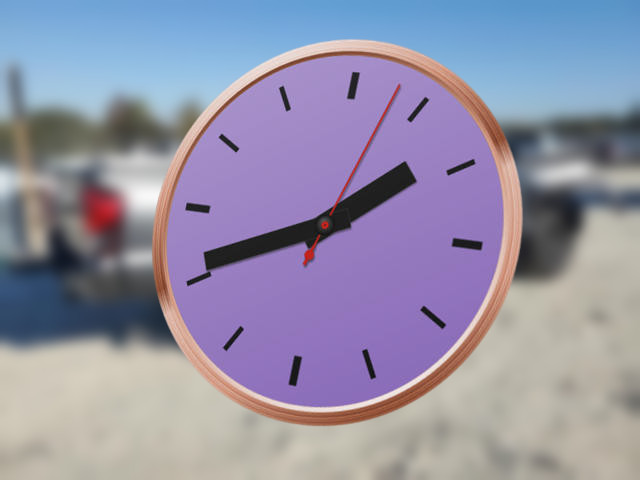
1:41:03
